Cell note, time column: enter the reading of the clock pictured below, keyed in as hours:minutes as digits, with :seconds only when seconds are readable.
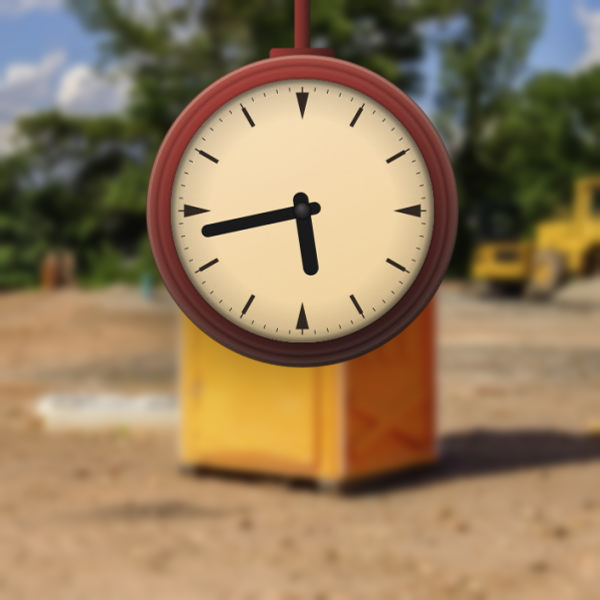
5:43
